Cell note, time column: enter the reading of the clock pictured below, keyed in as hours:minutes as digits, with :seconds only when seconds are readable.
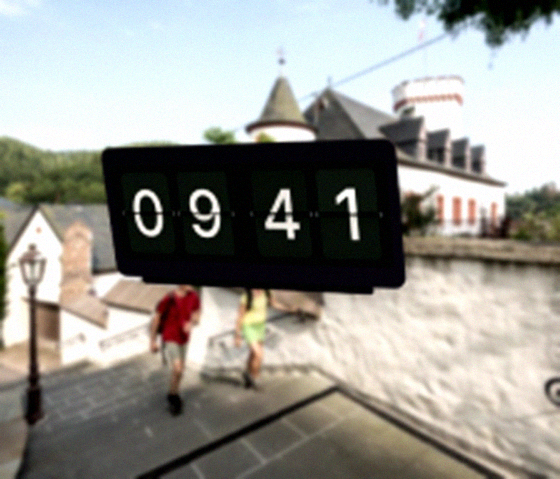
9:41
